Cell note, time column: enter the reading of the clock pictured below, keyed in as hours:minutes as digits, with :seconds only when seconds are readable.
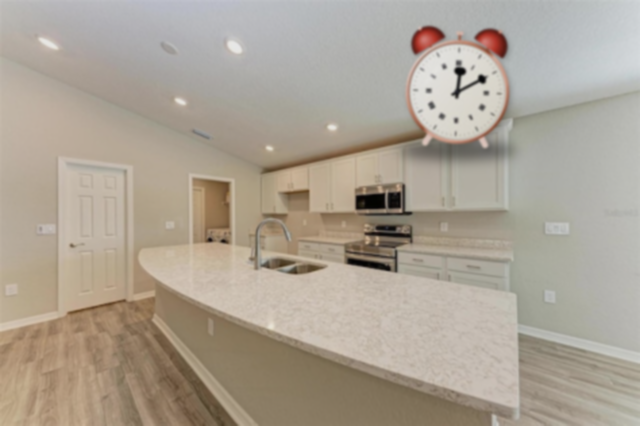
12:10
